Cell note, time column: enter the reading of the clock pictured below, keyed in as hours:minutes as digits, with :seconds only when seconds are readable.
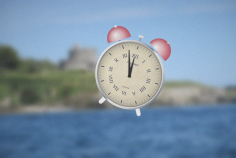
11:57
